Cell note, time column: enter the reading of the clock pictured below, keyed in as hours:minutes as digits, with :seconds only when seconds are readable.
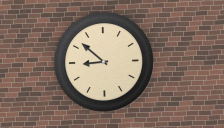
8:52
